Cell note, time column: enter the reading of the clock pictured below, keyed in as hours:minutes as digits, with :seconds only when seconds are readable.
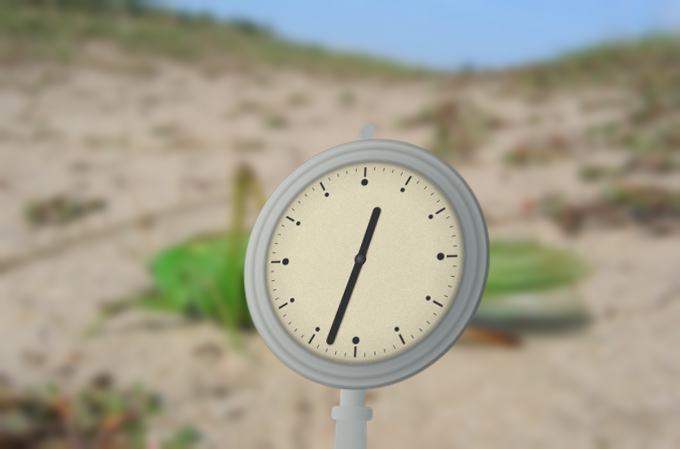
12:33
